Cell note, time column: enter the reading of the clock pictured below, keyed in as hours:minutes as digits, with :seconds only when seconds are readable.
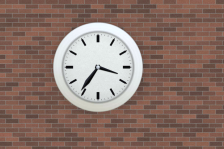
3:36
